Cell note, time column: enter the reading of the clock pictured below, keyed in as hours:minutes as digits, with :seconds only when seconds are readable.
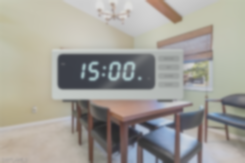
15:00
